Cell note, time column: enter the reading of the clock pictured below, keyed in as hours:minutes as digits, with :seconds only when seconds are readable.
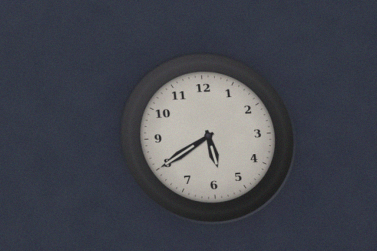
5:40
